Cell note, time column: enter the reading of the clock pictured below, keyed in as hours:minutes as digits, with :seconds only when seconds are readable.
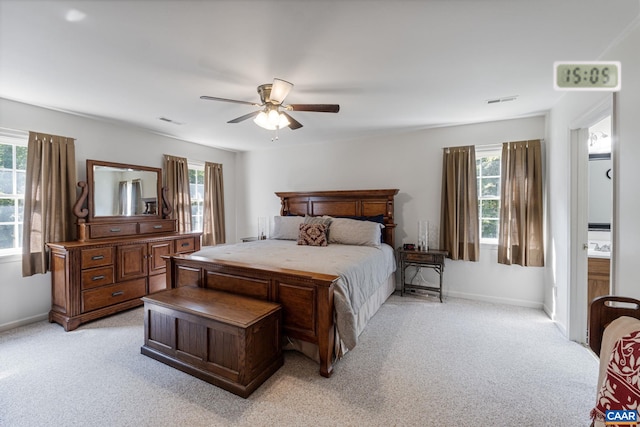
15:05
